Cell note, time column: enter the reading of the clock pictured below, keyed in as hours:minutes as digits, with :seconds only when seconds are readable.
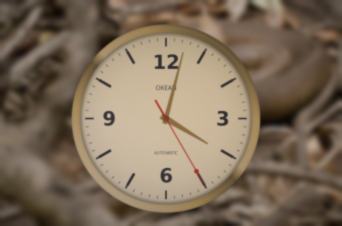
4:02:25
